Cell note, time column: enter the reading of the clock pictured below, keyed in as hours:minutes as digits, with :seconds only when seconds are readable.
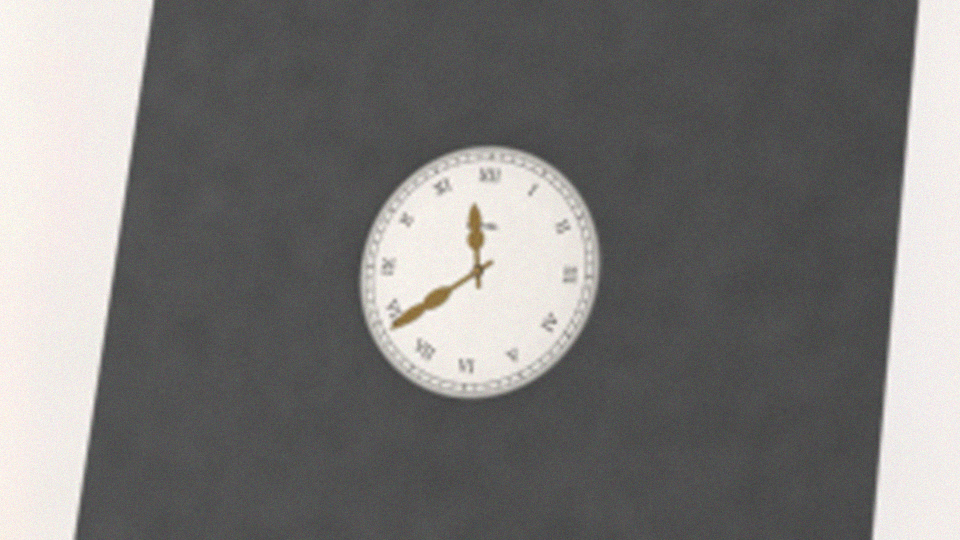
11:39
